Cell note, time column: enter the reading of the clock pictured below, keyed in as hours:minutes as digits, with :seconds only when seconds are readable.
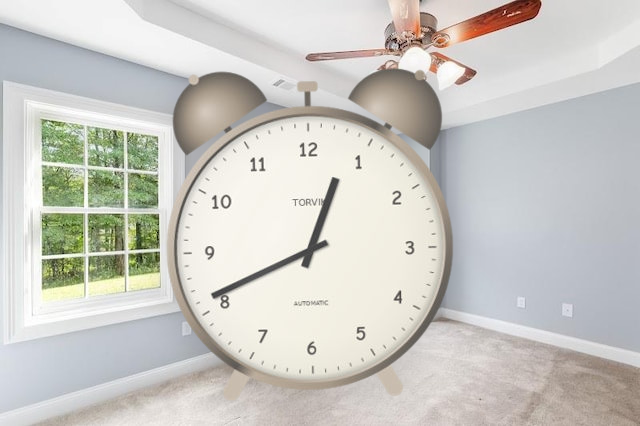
12:41
